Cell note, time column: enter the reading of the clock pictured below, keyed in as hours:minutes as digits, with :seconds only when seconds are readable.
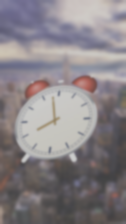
7:58
